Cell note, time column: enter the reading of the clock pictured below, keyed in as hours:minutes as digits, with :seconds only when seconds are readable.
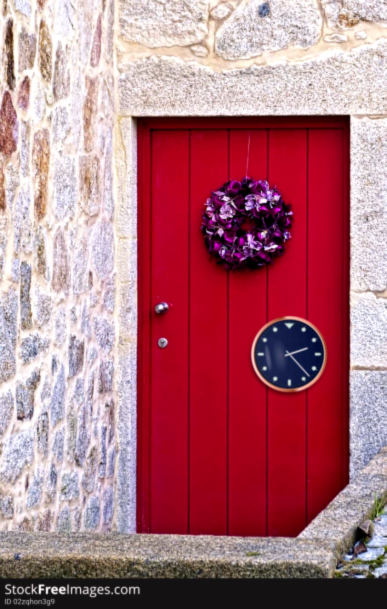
2:23
